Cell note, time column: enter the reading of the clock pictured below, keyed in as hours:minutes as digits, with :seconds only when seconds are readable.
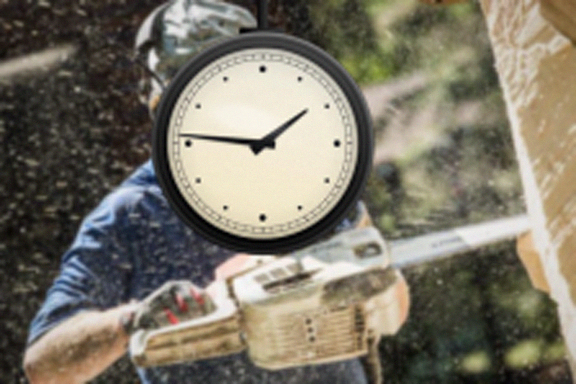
1:46
